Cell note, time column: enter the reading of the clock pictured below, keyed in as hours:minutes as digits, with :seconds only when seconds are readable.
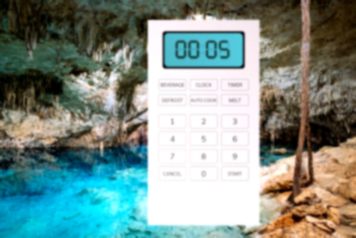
0:05
